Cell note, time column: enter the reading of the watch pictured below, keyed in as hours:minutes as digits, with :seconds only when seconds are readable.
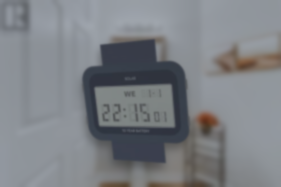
22:15
